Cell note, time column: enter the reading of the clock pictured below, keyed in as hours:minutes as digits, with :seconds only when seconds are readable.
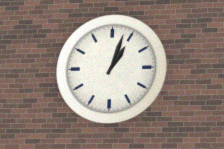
1:03
